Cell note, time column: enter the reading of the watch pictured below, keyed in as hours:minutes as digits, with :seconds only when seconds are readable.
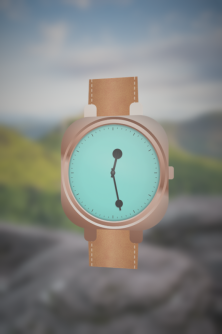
12:28
